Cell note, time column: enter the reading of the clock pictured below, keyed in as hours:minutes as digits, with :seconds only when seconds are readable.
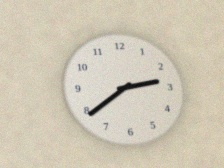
2:39
